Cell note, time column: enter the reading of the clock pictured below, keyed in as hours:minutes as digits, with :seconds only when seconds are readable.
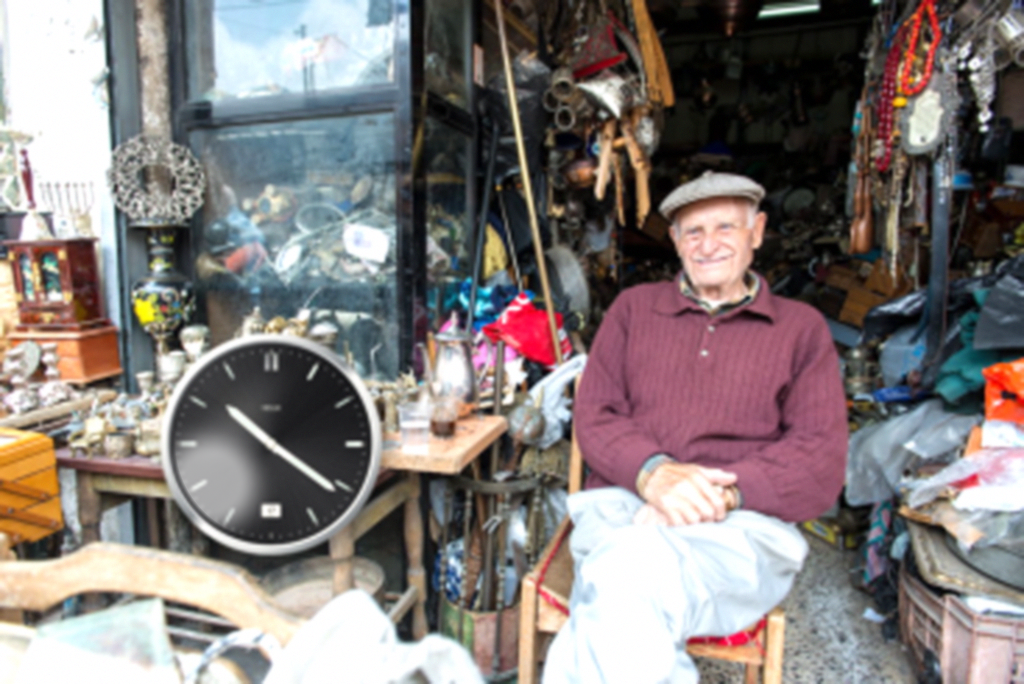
10:21
